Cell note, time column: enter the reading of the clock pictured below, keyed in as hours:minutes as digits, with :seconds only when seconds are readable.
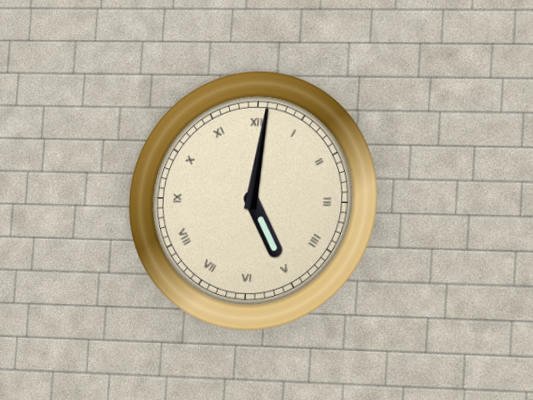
5:01
